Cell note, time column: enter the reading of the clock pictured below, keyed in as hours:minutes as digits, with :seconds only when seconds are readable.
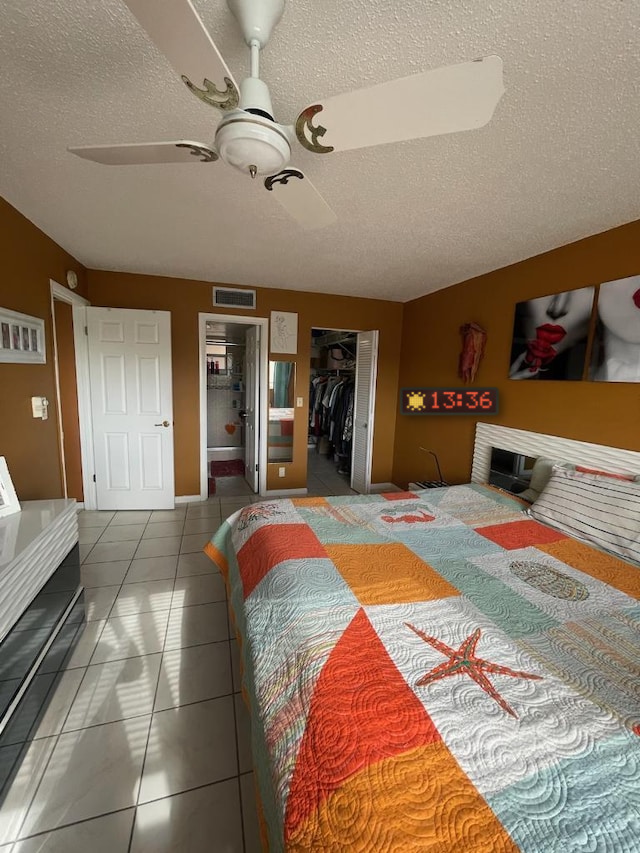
13:36
